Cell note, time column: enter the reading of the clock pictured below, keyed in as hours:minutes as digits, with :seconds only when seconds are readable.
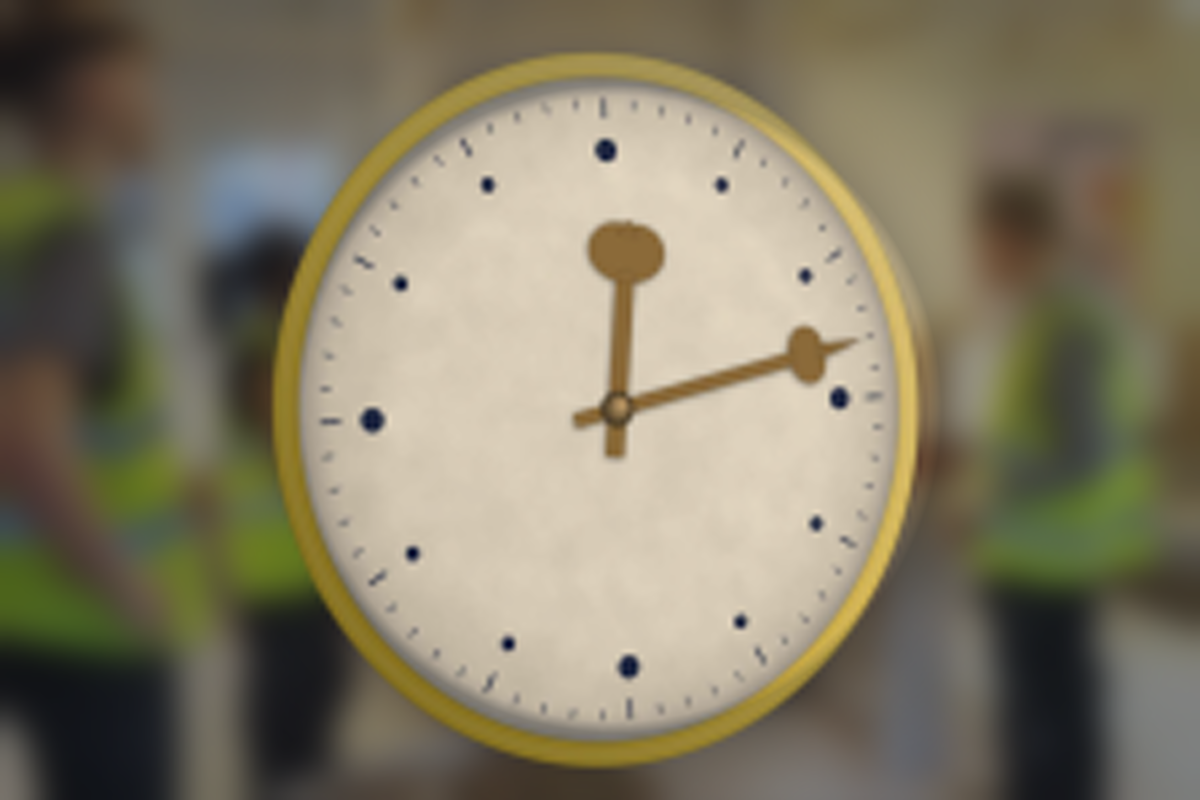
12:13
